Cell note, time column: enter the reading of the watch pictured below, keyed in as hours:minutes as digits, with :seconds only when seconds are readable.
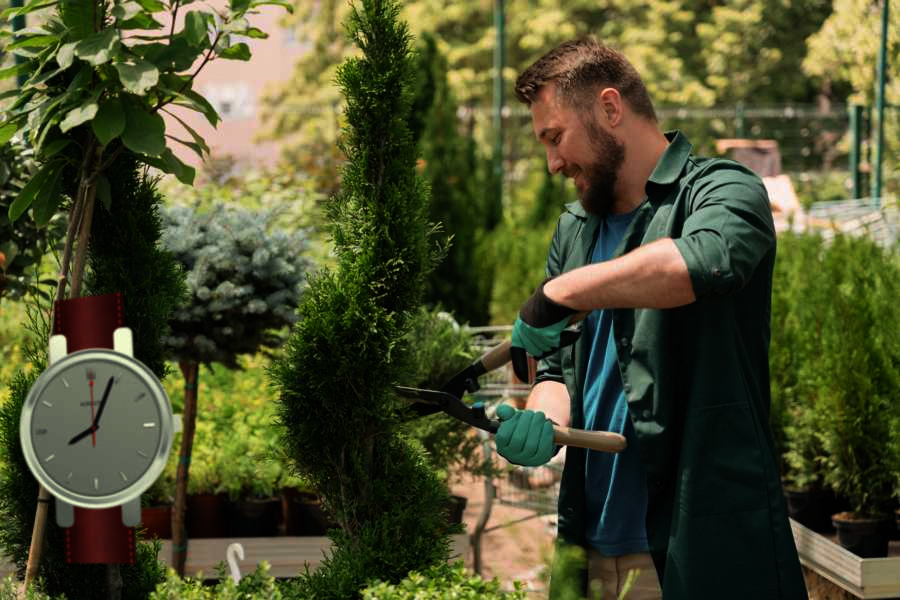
8:04:00
